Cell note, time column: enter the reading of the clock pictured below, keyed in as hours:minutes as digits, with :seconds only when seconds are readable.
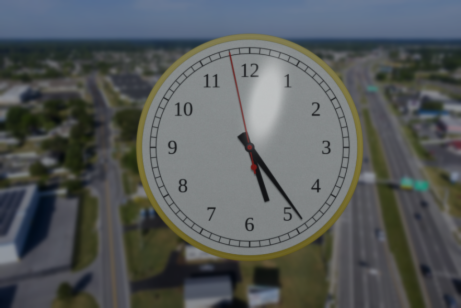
5:23:58
